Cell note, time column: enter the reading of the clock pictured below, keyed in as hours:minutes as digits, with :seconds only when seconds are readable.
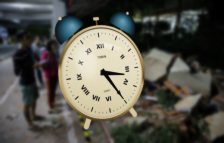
3:25
